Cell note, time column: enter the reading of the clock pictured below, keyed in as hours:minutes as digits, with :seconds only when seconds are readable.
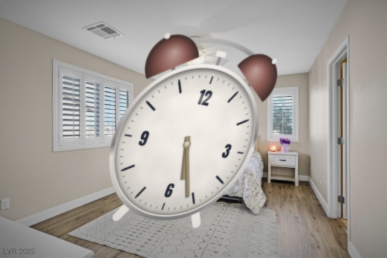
5:26
